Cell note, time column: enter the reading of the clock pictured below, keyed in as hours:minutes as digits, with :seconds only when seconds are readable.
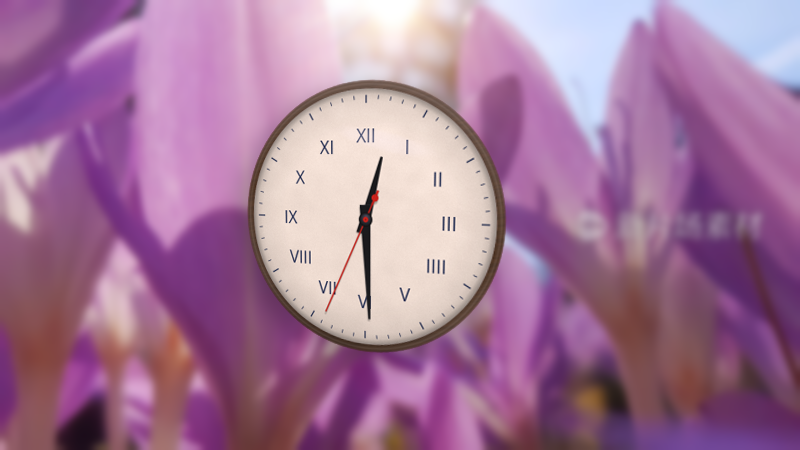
12:29:34
